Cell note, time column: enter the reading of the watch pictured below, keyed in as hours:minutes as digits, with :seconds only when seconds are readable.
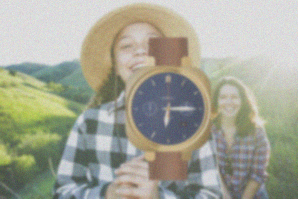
6:15
